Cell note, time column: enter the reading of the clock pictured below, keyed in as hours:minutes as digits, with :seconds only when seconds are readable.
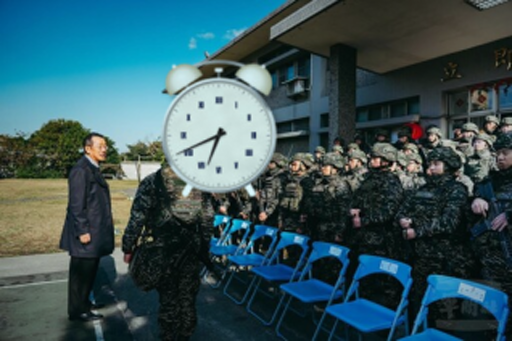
6:41
